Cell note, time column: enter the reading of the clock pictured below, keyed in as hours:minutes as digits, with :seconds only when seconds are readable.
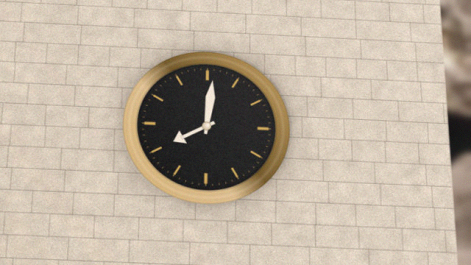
8:01
